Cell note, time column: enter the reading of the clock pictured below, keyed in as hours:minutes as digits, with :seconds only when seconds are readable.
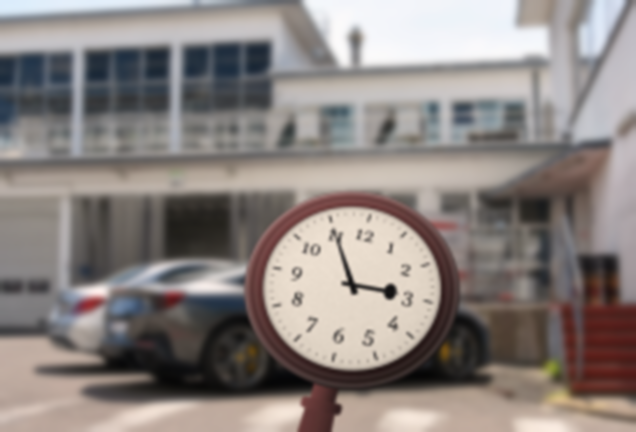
2:55
